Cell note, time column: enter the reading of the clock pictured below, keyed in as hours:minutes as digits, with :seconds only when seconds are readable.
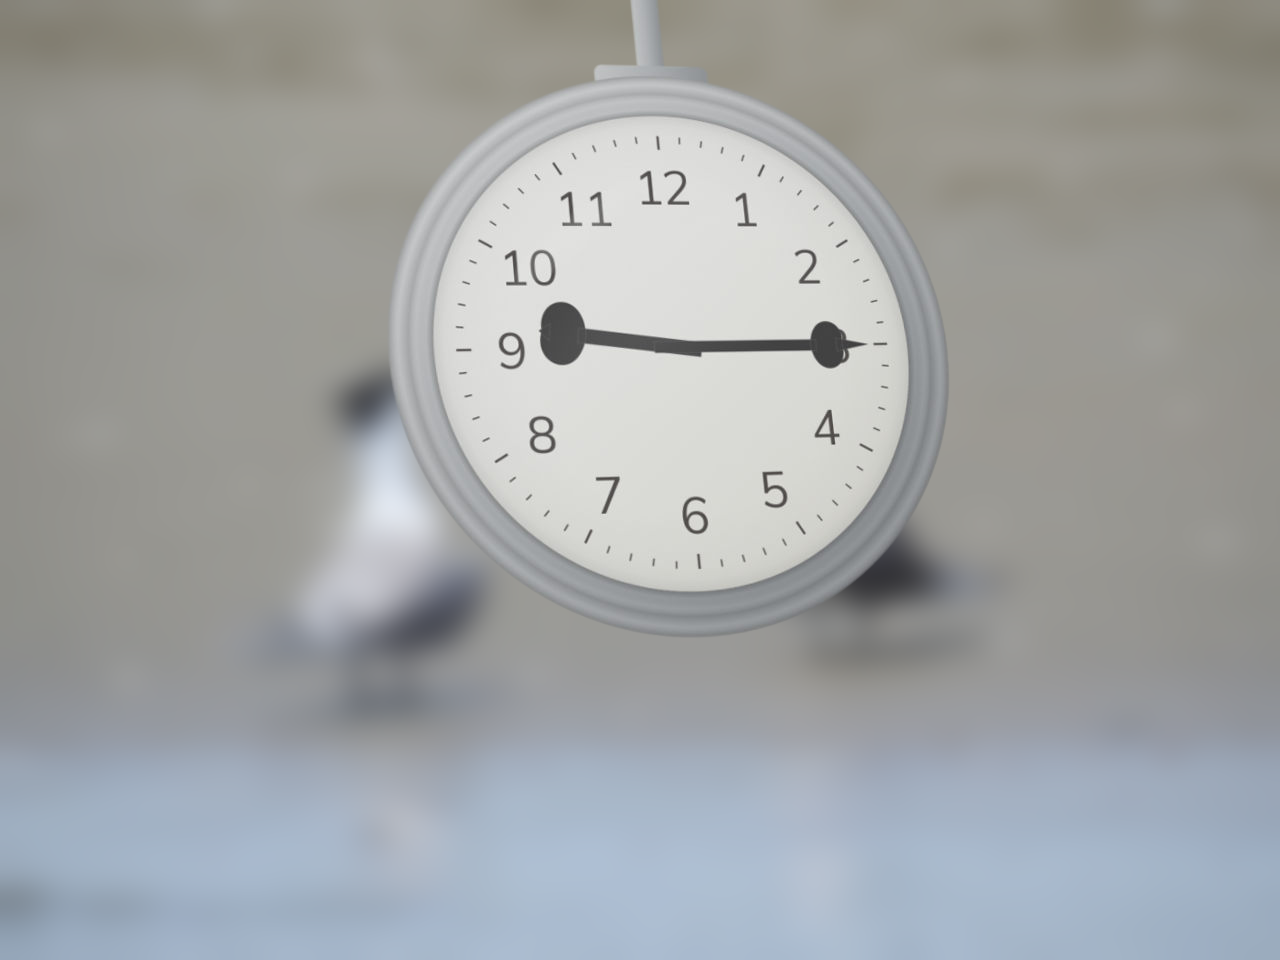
9:15
